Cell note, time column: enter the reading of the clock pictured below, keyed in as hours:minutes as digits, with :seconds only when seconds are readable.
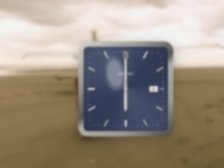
6:00
